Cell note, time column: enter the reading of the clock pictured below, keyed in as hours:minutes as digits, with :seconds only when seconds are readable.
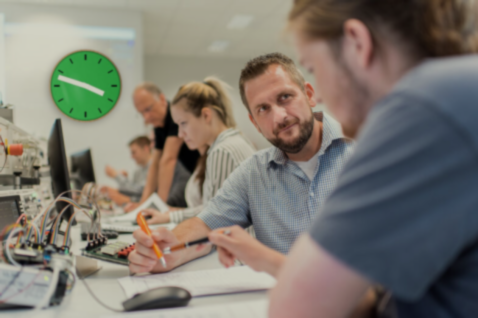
3:48
